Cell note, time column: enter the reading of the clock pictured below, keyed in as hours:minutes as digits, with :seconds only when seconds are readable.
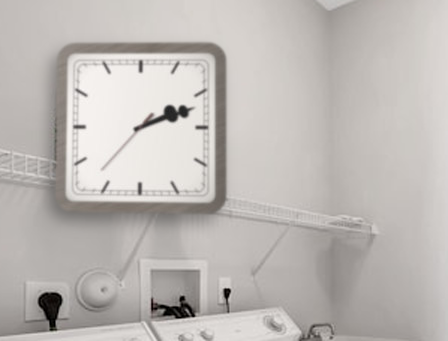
2:11:37
